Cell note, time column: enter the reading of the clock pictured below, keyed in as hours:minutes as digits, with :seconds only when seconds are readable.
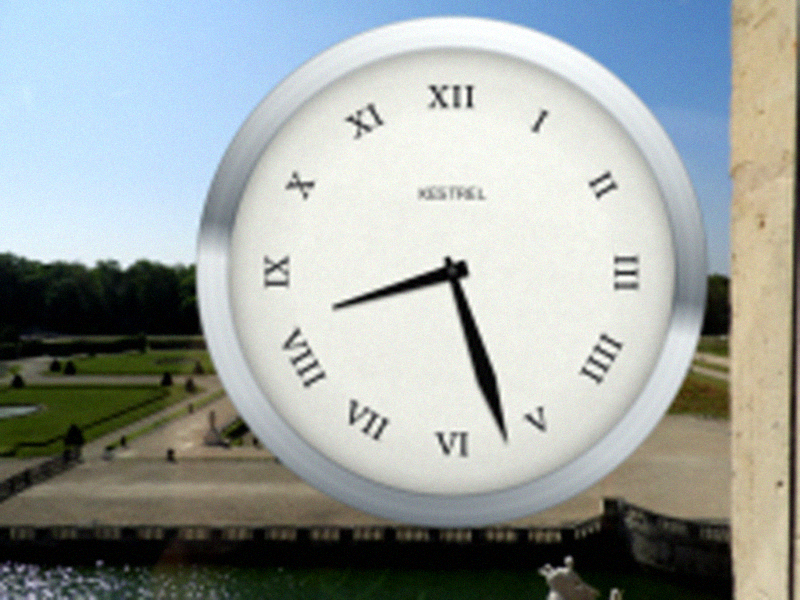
8:27
